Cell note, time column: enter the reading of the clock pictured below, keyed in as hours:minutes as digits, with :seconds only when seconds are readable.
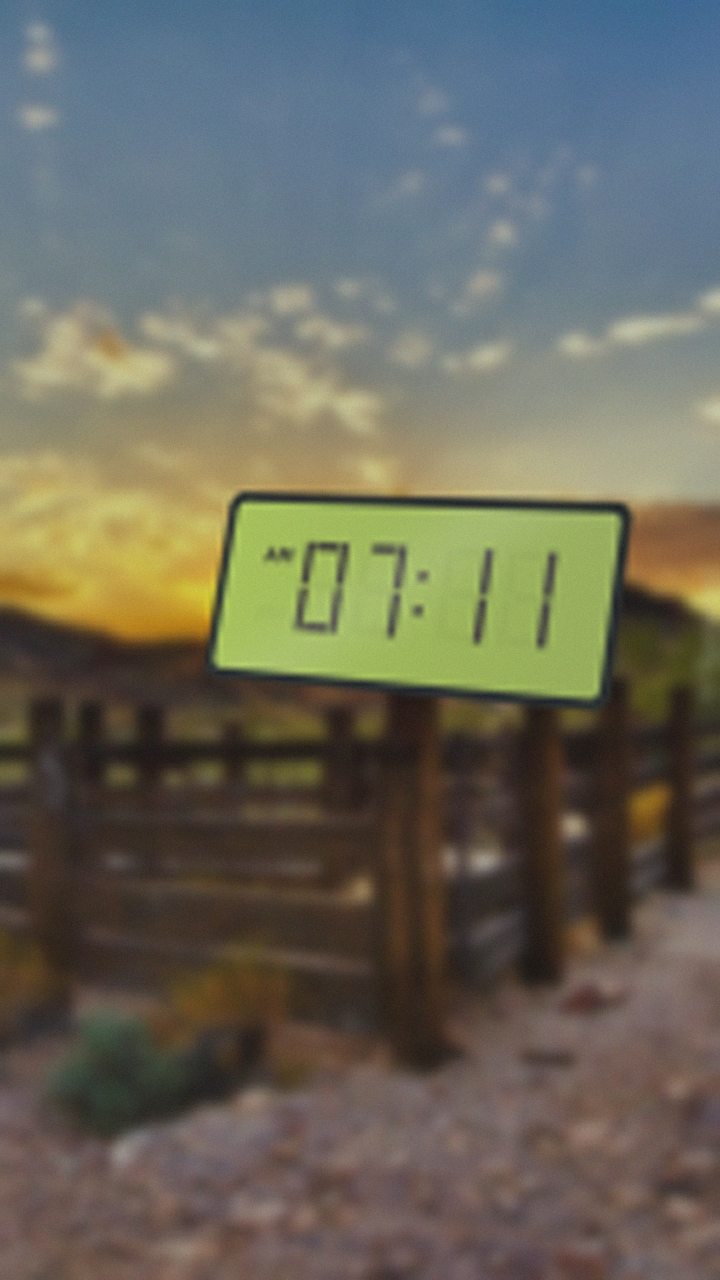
7:11
